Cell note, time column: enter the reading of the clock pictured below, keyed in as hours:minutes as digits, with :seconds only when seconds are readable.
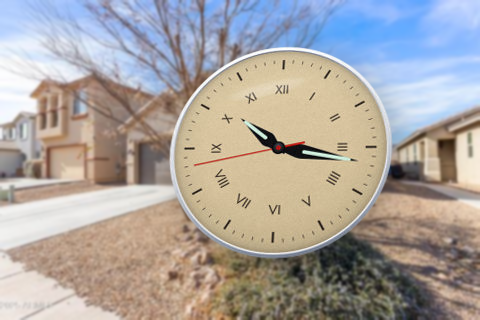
10:16:43
